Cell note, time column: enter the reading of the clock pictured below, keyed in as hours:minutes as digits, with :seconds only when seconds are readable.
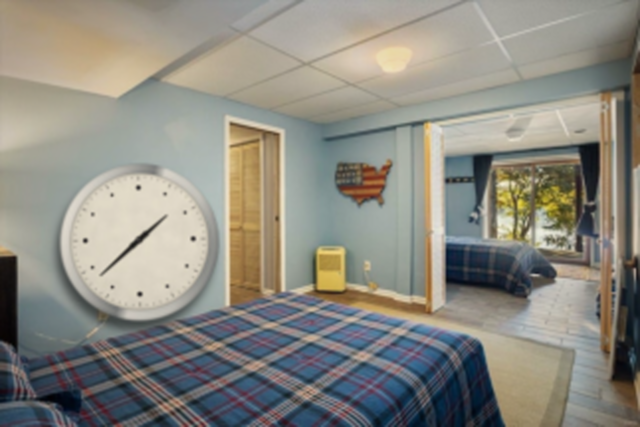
1:38
